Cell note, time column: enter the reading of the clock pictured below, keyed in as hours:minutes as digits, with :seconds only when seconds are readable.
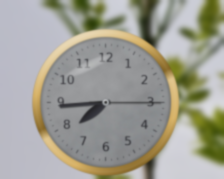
7:44:15
